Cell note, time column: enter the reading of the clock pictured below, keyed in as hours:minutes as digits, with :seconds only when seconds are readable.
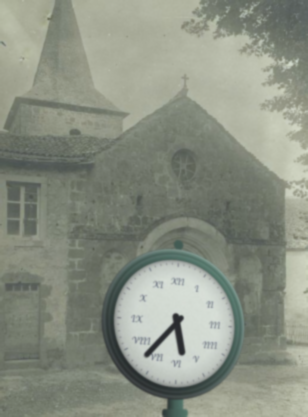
5:37
